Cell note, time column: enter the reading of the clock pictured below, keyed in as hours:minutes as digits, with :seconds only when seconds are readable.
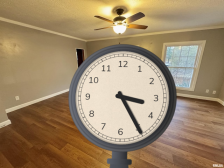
3:25
